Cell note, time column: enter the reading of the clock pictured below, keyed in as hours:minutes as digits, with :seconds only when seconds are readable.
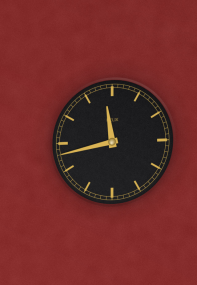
11:43
